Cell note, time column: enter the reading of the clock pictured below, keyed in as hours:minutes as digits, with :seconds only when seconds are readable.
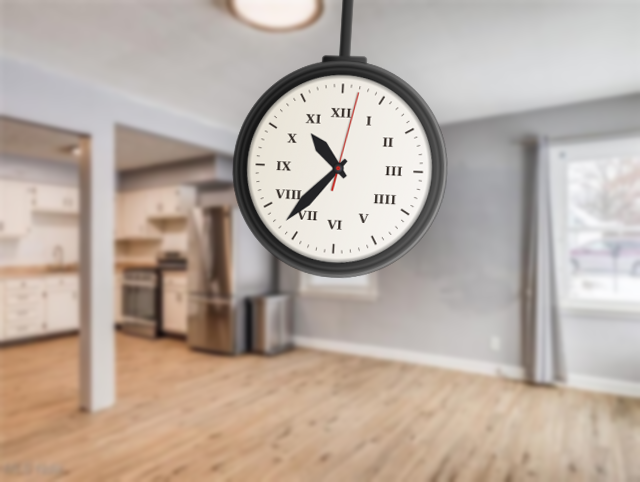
10:37:02
